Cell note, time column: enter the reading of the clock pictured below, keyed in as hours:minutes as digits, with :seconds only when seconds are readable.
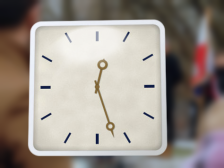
12:27
